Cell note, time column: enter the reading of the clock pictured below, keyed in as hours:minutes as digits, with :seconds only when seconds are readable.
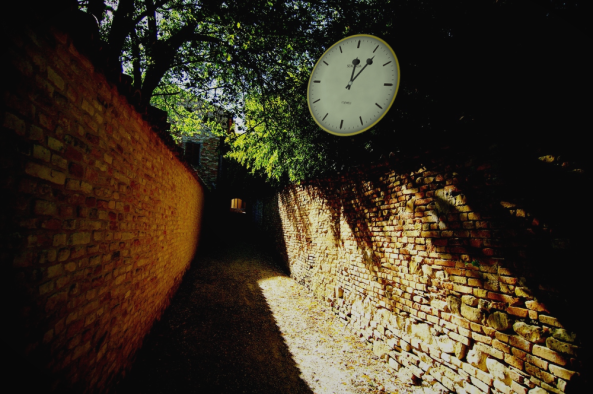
12:06
